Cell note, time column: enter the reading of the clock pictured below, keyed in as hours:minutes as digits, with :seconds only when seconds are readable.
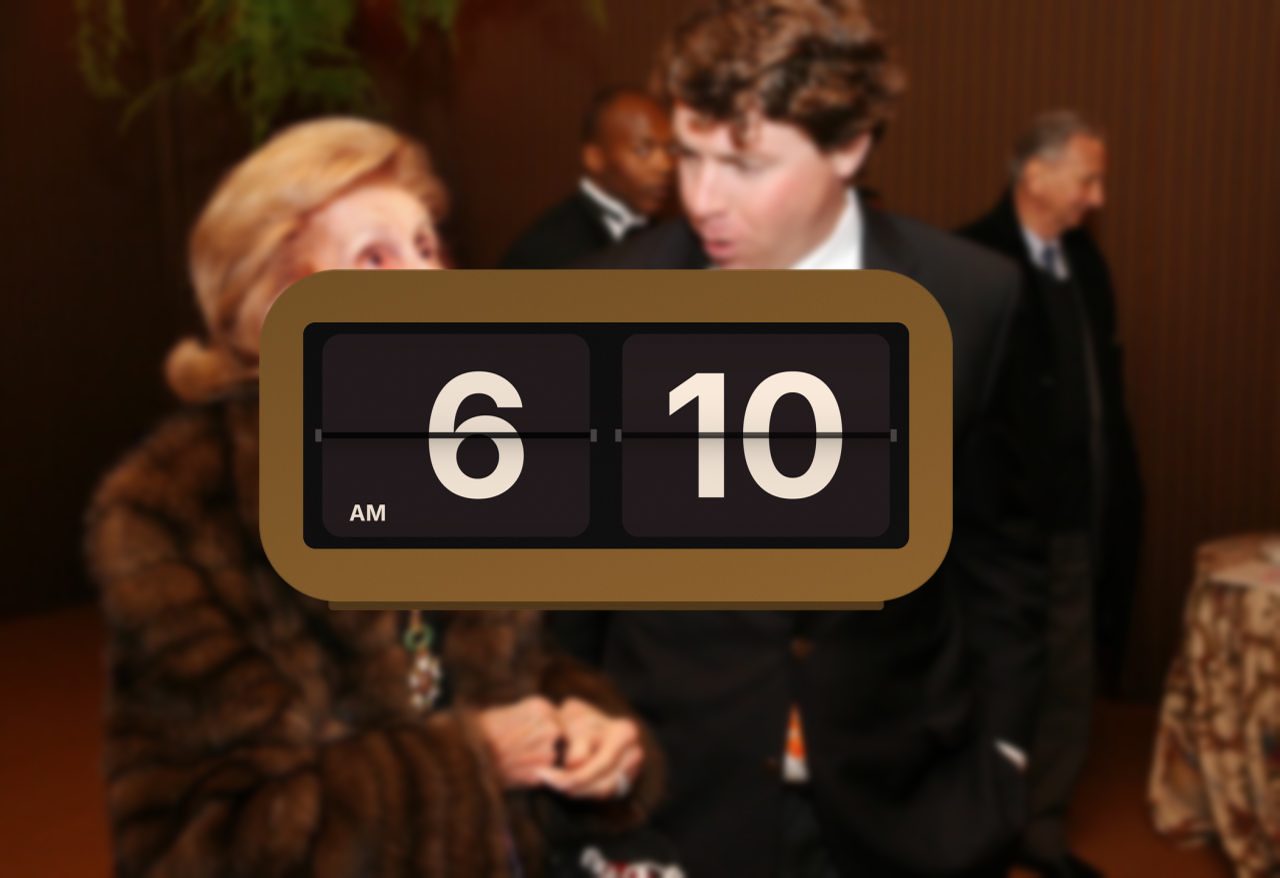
6:10
